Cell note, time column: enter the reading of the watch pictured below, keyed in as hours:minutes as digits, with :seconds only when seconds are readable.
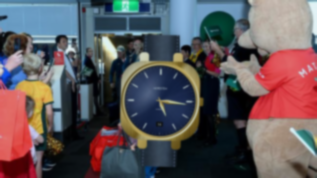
5:16
